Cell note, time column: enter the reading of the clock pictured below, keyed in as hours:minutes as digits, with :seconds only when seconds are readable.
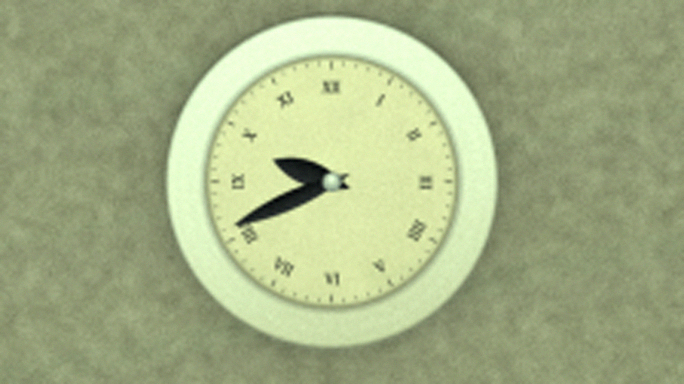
9:41
